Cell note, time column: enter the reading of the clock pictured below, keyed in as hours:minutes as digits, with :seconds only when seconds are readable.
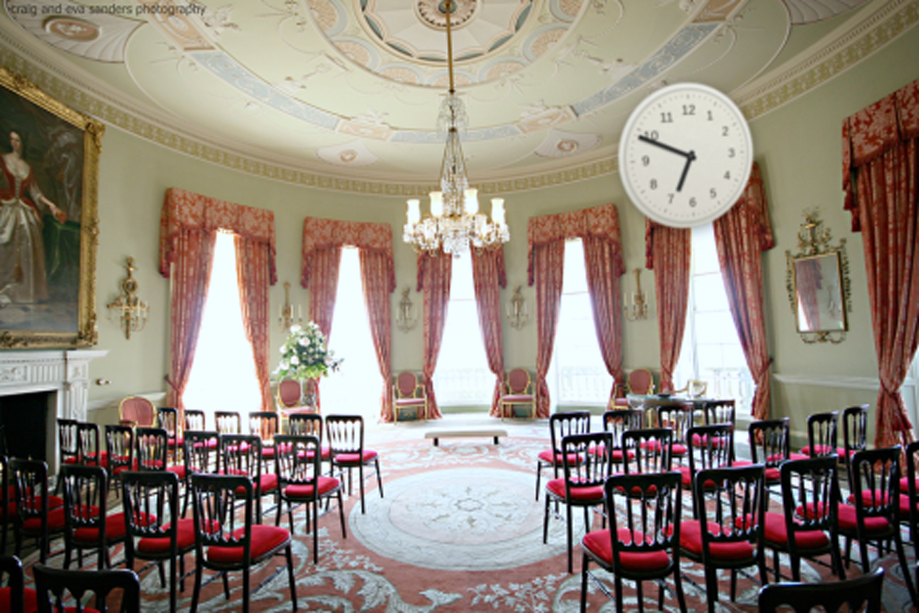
6:49
